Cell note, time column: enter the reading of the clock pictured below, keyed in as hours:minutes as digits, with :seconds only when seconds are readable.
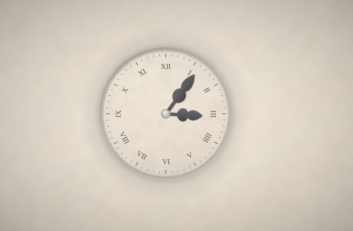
3:06
